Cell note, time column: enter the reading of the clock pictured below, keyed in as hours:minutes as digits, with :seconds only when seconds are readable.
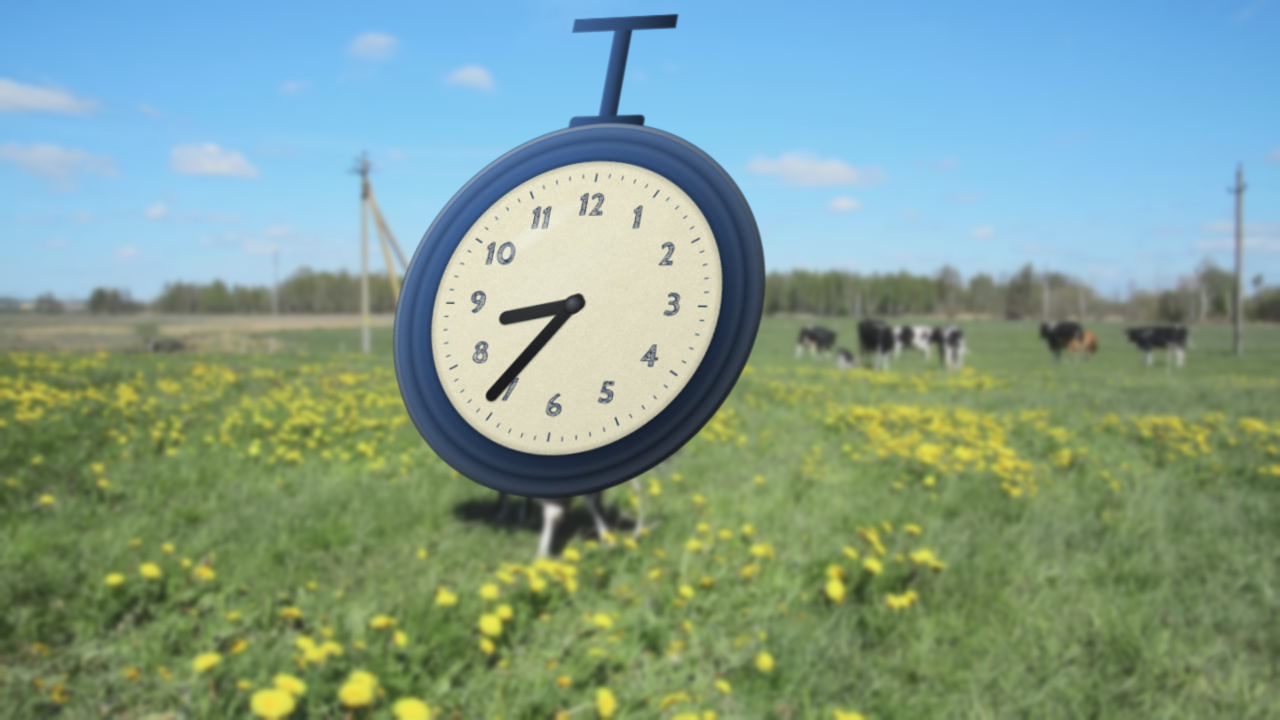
8:36
